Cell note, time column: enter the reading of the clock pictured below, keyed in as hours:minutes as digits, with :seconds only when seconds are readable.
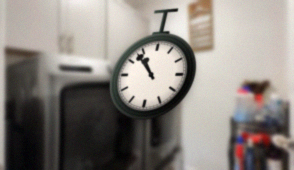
10:53
